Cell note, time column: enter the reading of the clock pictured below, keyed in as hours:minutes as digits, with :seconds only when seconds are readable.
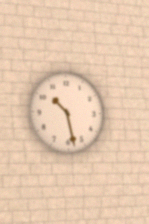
10:28
